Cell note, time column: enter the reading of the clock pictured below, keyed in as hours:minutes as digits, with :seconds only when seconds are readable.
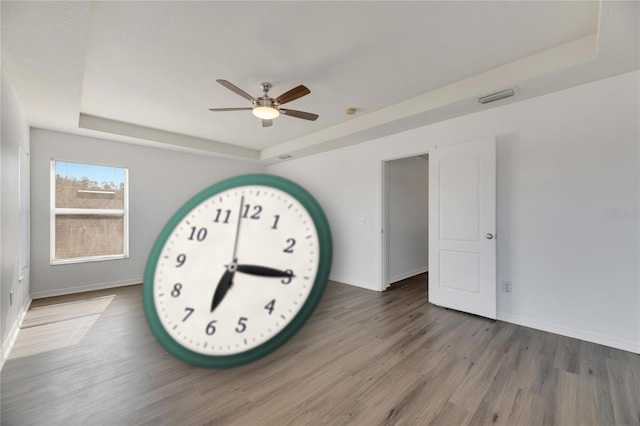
6:14:58
